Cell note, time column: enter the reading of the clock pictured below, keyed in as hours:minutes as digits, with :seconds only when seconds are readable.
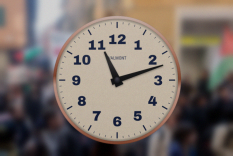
11:12
